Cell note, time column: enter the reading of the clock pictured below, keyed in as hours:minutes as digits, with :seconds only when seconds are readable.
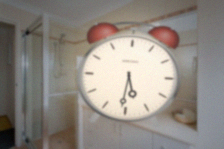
5:31
